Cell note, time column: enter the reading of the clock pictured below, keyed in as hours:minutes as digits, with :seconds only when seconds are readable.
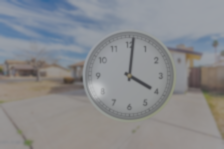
4:01
